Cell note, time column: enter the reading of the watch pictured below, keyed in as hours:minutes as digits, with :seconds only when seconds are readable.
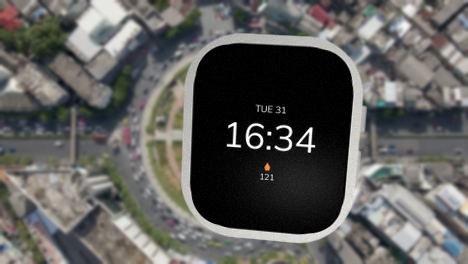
16:34
